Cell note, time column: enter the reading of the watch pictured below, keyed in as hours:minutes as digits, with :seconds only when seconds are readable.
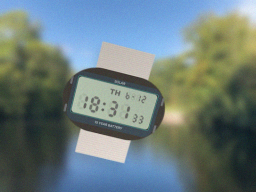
18:31:33
